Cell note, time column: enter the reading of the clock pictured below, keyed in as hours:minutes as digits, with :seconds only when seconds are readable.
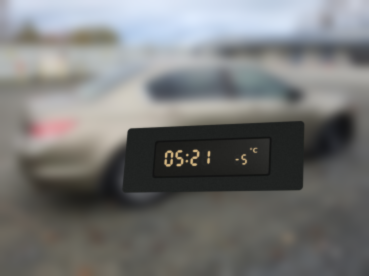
5:21
